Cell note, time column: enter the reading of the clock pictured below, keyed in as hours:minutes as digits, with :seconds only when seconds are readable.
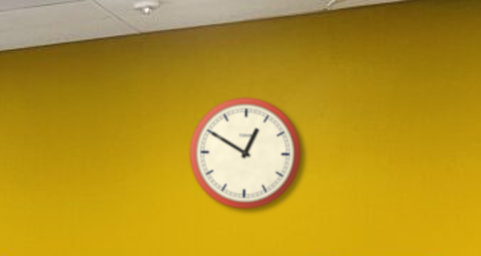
12:50
